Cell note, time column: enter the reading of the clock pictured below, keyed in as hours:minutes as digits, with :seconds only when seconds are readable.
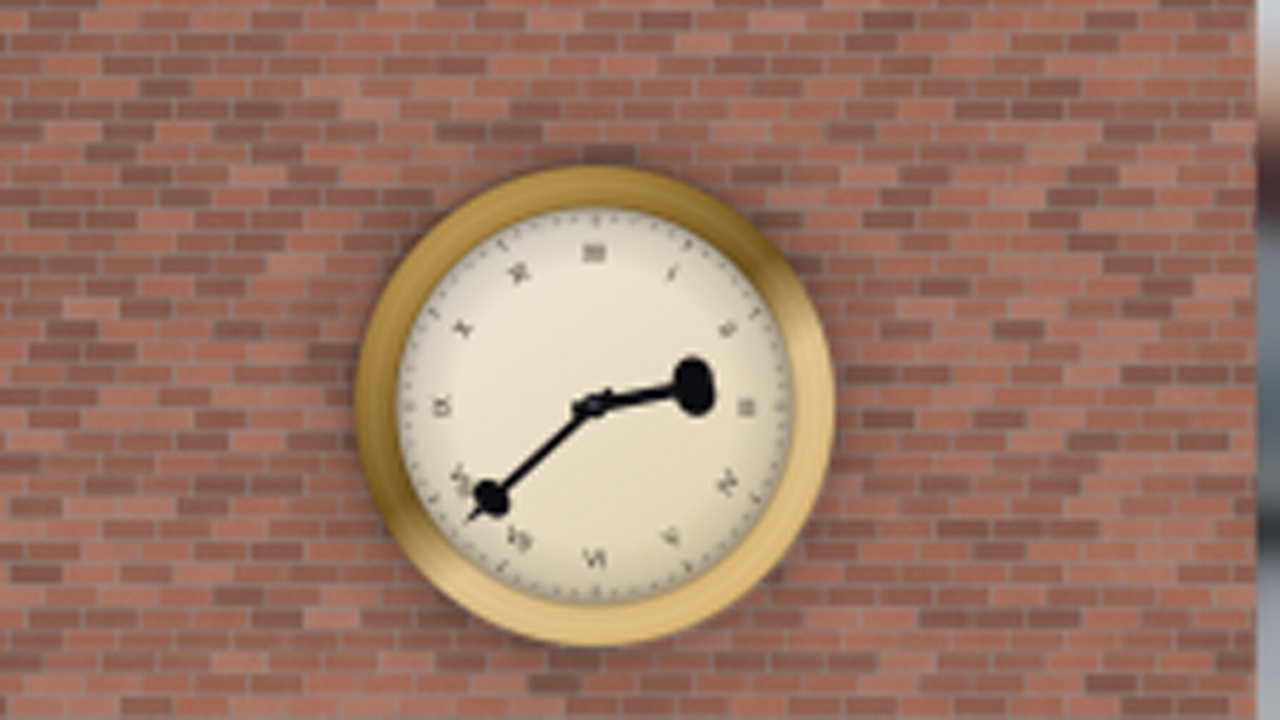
2:38
